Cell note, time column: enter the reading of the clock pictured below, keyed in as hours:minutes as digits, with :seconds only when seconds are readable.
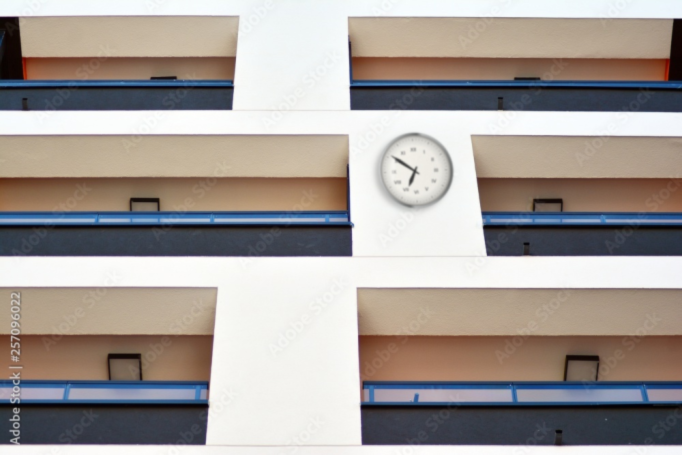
6:51
